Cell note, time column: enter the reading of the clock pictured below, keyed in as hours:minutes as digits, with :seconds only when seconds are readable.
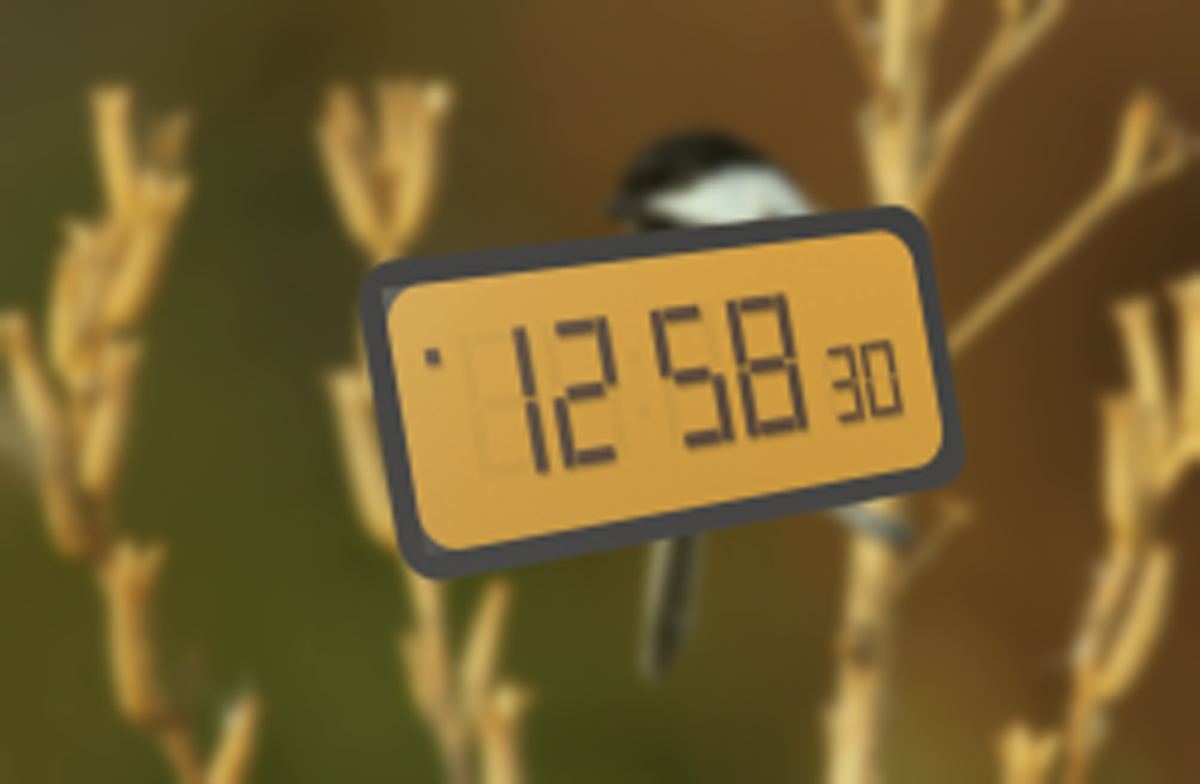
12:58:30
